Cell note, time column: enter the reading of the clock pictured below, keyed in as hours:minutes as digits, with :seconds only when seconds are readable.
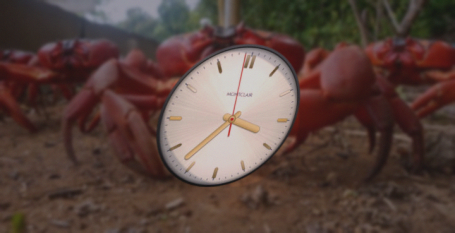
3:36:59
